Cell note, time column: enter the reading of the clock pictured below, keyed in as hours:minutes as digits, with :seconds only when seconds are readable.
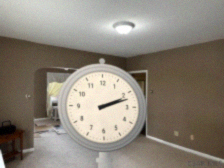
2:12
